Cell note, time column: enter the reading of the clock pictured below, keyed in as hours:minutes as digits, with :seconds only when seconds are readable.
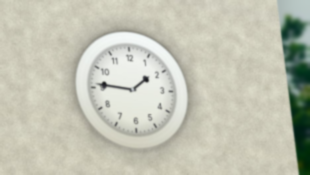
1:46
